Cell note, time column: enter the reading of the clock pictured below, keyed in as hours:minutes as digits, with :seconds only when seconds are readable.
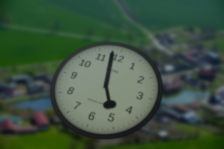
4:58
